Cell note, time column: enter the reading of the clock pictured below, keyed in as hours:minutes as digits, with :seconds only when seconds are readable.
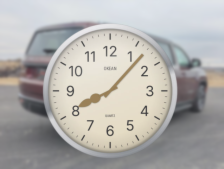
8:07
